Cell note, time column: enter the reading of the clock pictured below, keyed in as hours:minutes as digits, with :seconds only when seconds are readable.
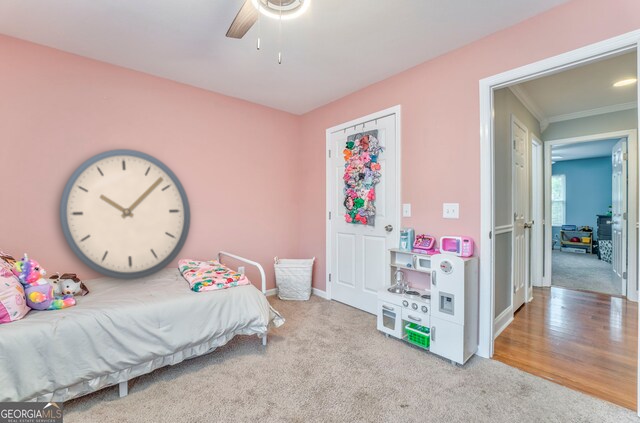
10:08
